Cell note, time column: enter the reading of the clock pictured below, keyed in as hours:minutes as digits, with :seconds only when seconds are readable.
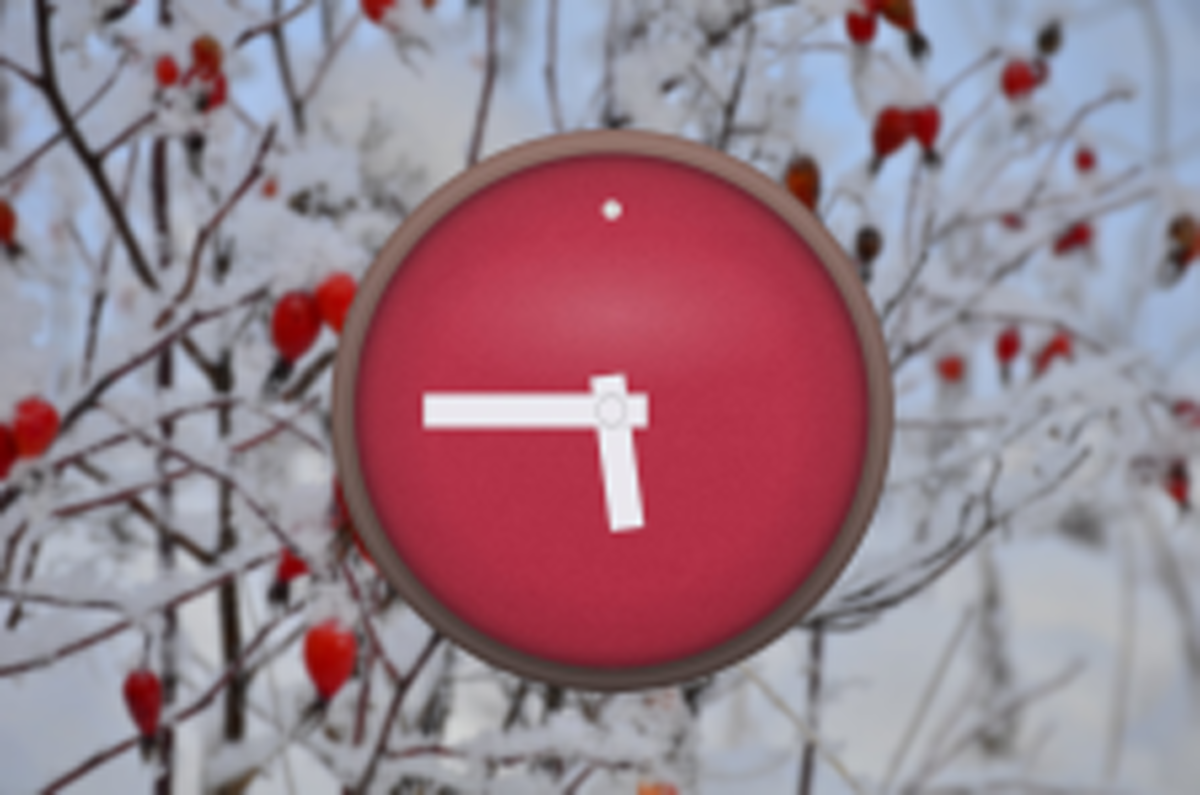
5:45
